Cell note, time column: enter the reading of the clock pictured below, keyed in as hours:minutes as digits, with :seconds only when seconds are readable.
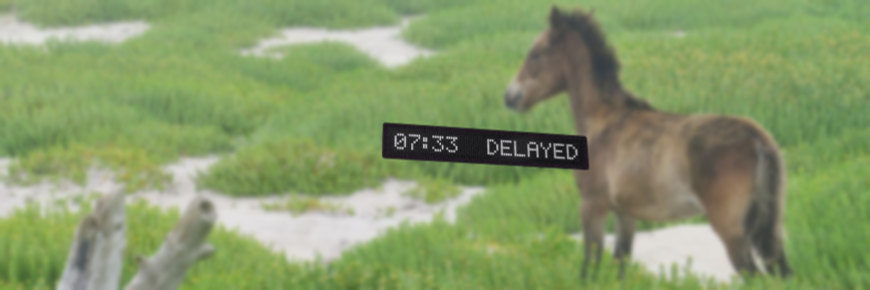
7:33
